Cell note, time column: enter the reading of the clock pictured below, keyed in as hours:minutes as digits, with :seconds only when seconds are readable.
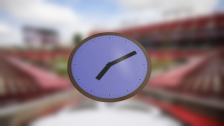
7:10
